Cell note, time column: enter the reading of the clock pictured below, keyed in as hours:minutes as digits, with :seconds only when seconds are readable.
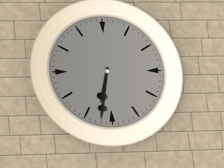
6:32
